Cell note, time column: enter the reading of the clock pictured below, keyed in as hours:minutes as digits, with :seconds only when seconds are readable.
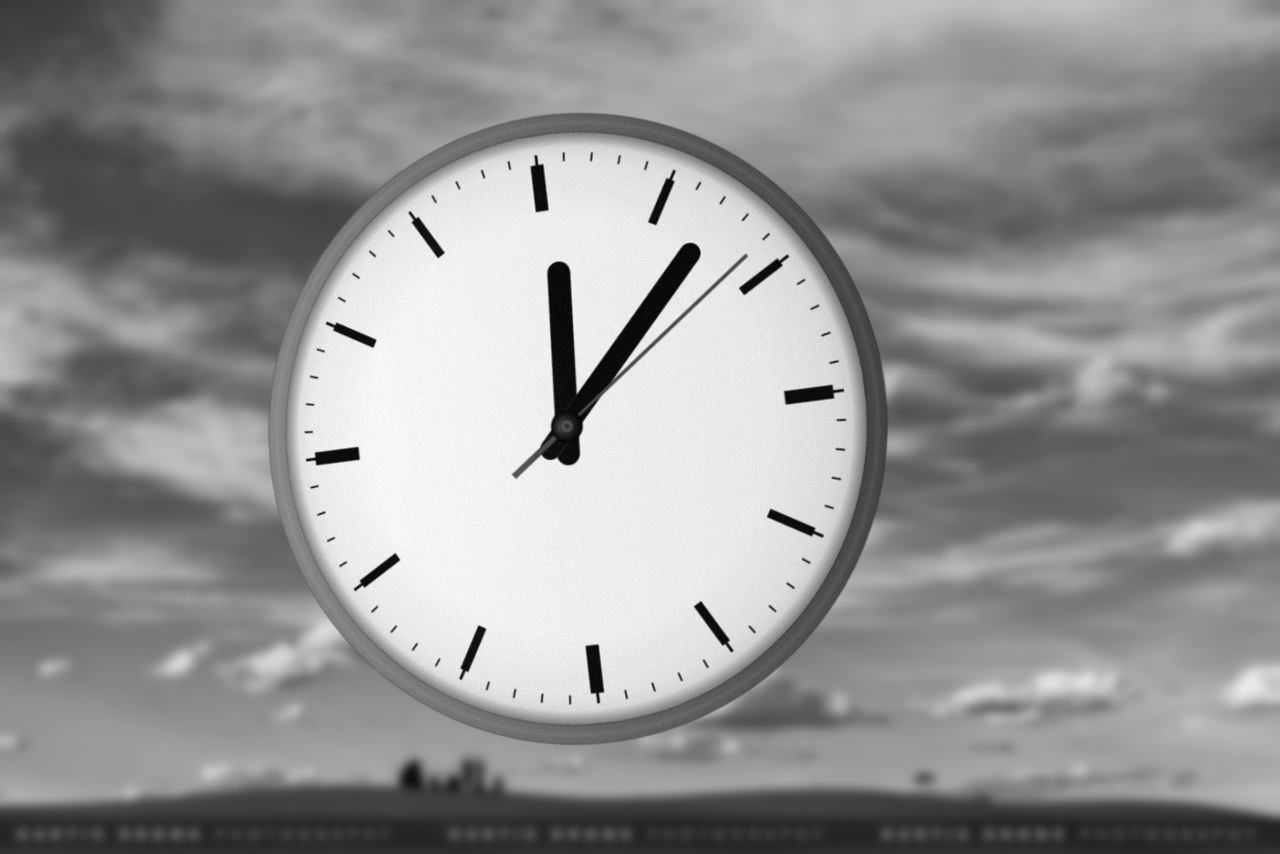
12:07:09
